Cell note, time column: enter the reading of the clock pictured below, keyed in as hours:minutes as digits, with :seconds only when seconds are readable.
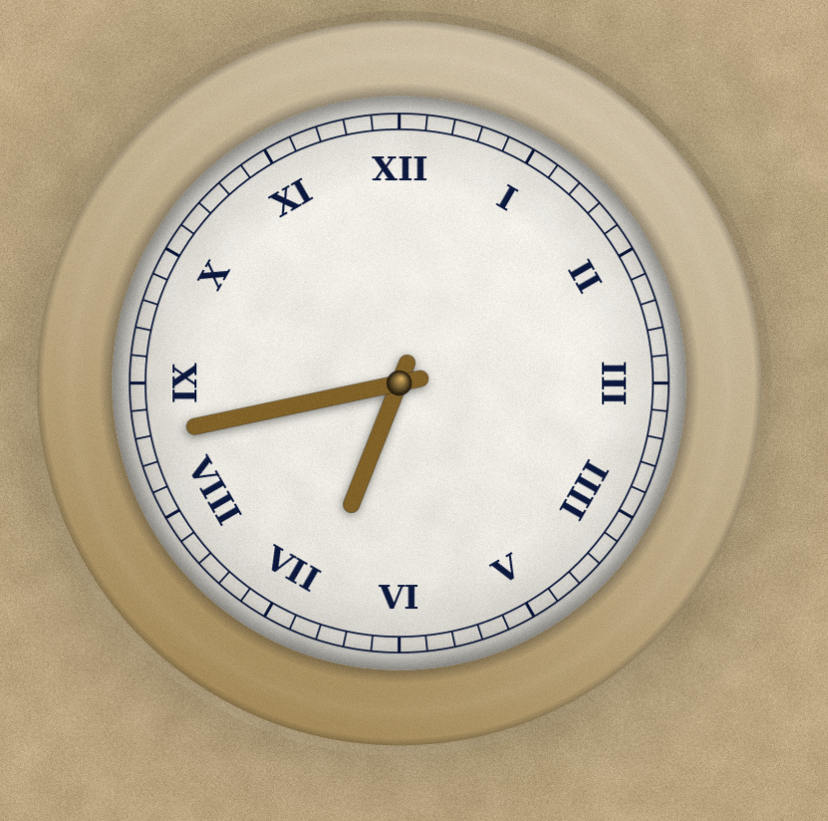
6:43
